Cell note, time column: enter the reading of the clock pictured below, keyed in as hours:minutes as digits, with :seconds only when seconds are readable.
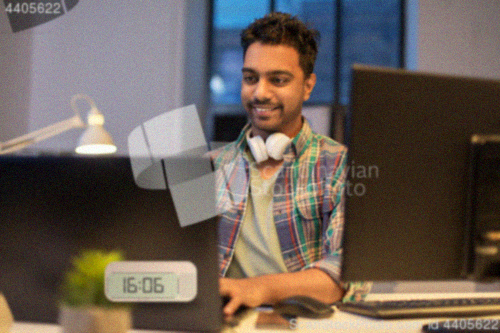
16:06
